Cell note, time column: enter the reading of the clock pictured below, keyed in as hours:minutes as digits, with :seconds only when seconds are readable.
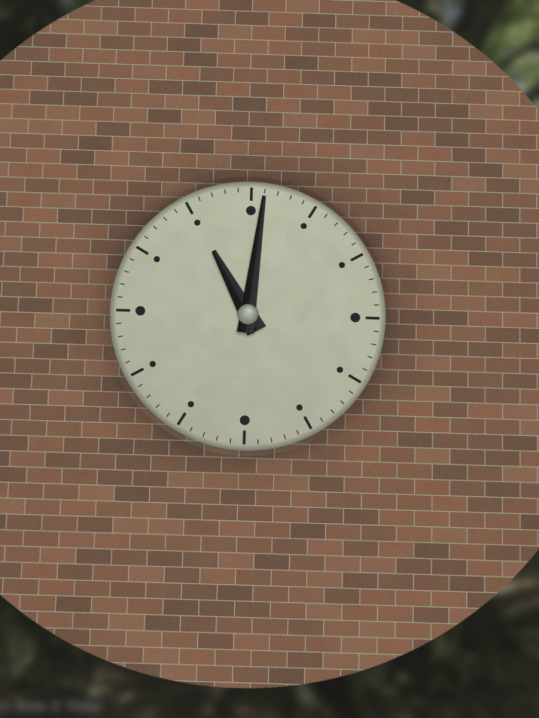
11:01
